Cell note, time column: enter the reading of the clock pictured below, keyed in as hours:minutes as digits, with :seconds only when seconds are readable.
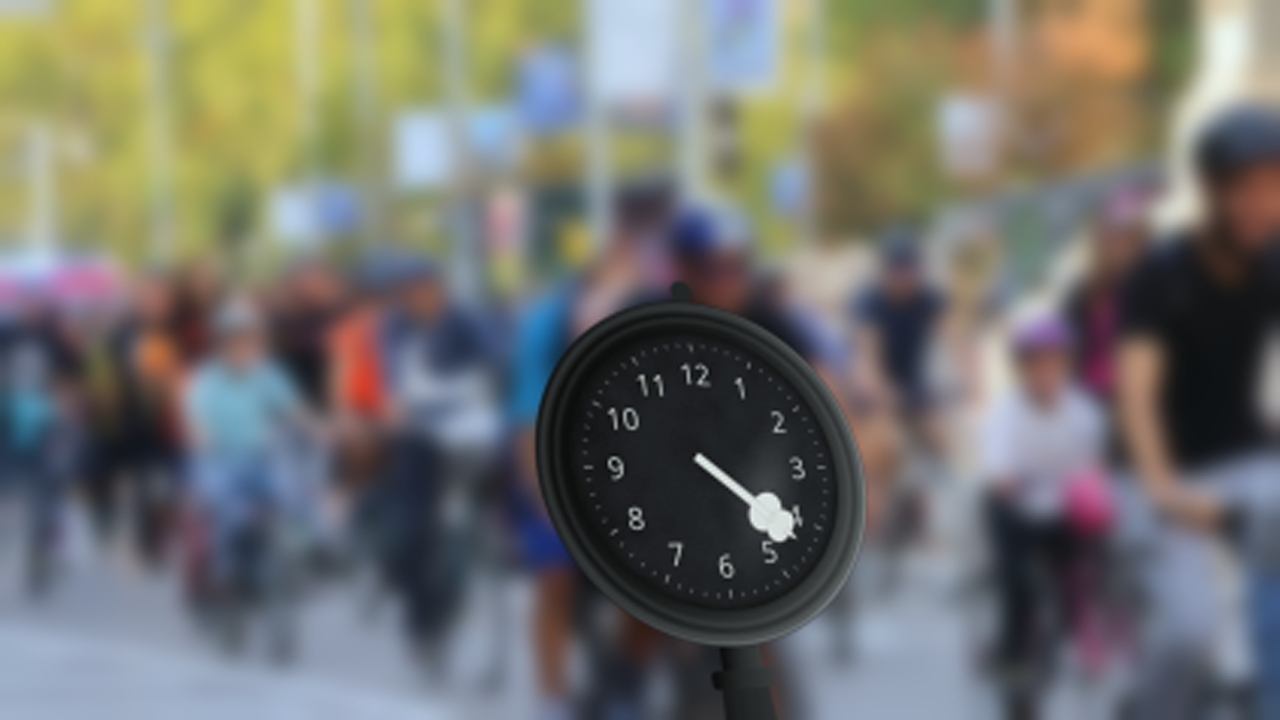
4:22
